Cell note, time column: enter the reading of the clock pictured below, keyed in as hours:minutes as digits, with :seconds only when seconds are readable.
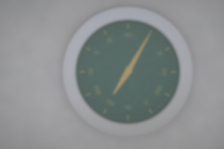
7:05
